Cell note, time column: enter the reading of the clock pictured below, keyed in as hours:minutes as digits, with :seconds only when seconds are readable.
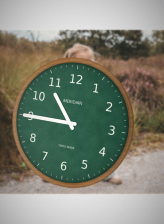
10:45
